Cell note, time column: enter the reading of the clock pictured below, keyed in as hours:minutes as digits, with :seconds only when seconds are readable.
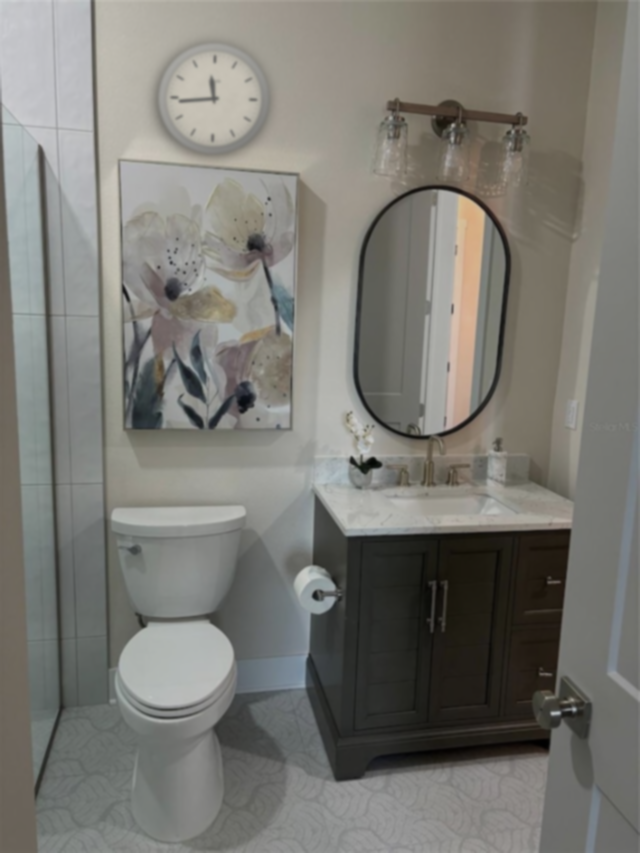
11:44
